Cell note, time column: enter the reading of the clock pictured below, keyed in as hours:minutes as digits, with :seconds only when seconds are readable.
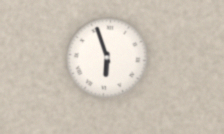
5:56
